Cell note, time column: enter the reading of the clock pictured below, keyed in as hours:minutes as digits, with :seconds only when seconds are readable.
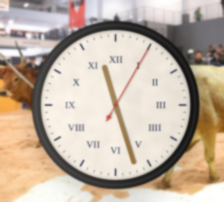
11:27:05
